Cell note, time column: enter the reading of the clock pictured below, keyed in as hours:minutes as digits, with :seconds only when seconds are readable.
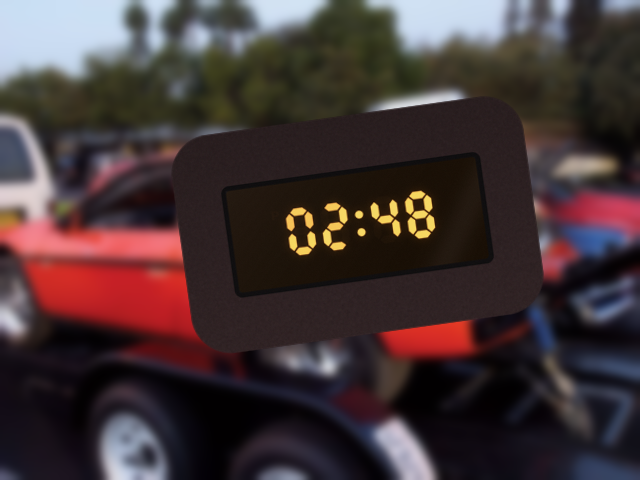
2:48
